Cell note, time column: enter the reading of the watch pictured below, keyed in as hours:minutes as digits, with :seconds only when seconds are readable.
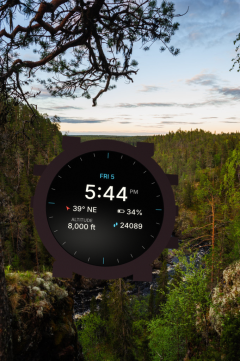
5:44
